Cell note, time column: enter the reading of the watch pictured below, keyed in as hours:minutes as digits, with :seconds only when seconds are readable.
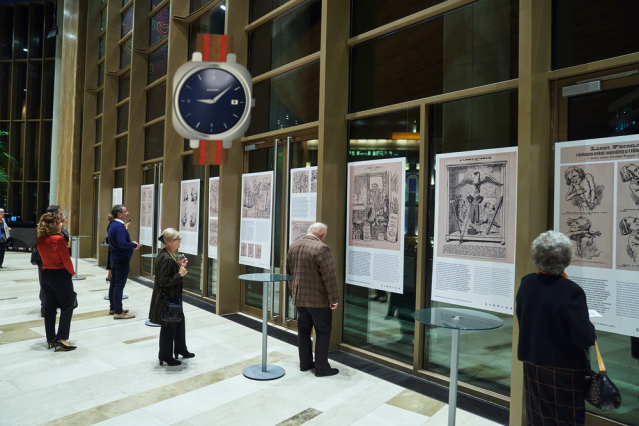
9:08
